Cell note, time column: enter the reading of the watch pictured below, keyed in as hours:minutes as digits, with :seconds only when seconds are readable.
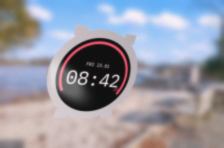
8:42
